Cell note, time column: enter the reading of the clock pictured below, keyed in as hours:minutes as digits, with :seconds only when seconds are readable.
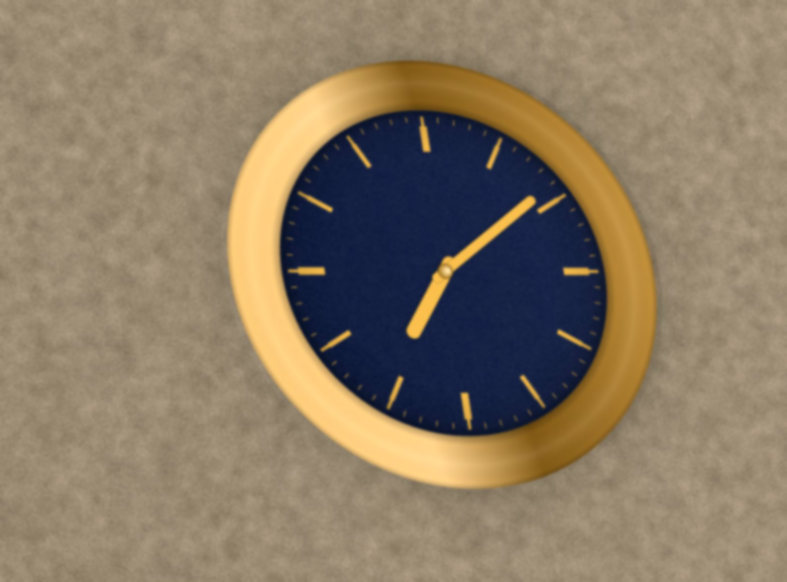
7:09
